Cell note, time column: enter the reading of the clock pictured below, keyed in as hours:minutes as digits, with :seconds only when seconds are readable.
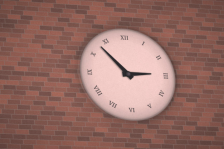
2:53
